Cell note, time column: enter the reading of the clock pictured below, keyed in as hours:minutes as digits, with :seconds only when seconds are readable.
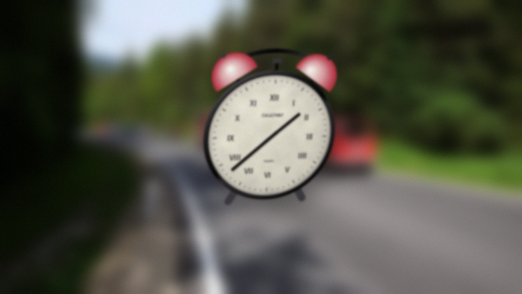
1:38
